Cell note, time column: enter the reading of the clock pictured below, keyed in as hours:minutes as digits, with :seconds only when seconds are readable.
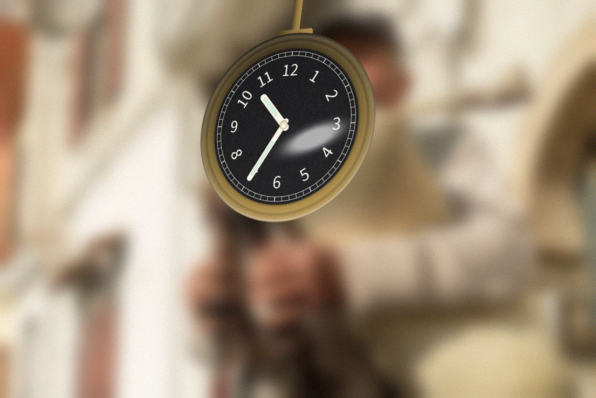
10:35
